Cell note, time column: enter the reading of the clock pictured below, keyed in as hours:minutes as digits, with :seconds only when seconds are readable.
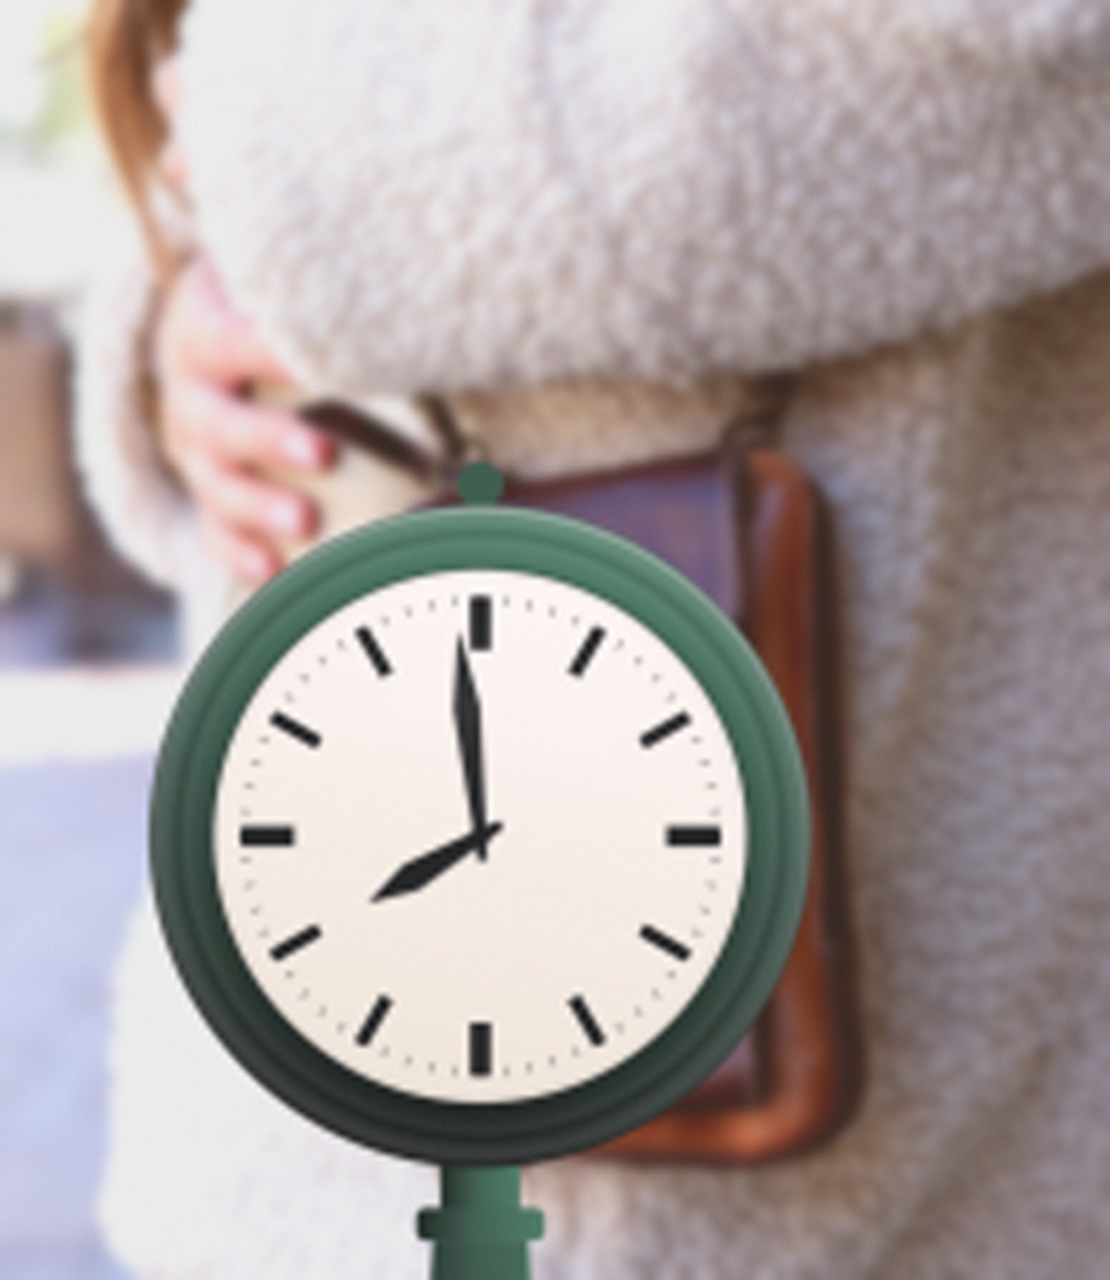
7:59
